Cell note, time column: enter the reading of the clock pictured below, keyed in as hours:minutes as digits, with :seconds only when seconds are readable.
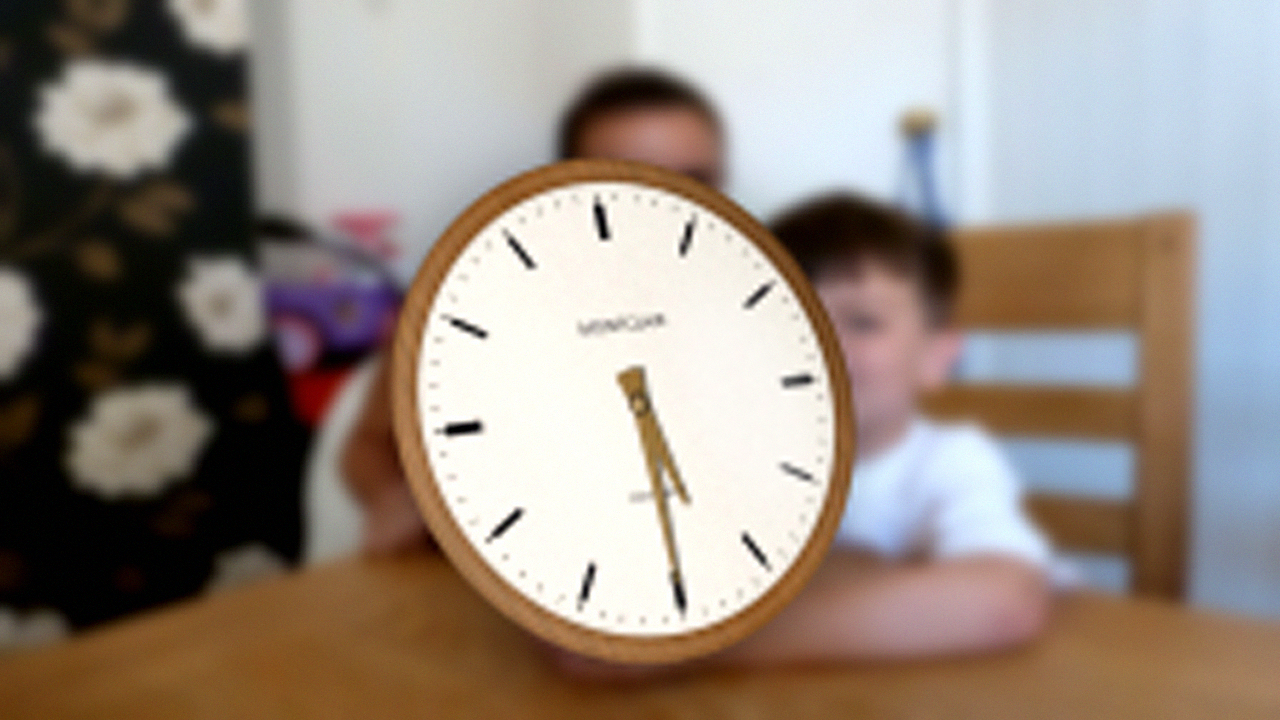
5:30
